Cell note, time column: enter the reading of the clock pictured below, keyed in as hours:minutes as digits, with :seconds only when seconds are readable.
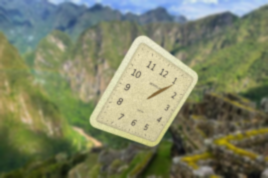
1:06
